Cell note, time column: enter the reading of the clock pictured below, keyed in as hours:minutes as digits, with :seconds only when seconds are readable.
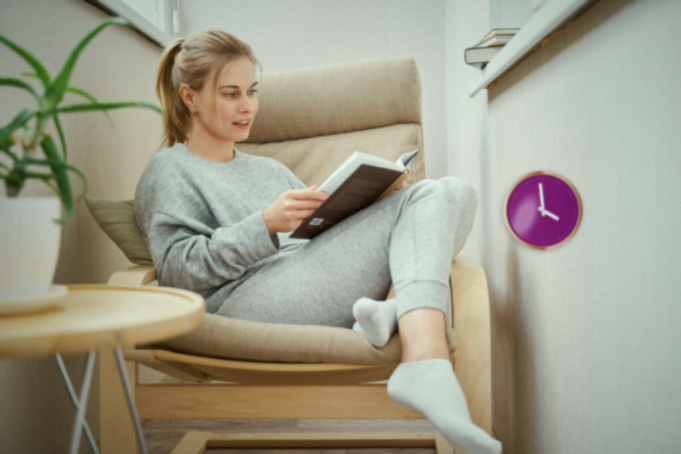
3:59
